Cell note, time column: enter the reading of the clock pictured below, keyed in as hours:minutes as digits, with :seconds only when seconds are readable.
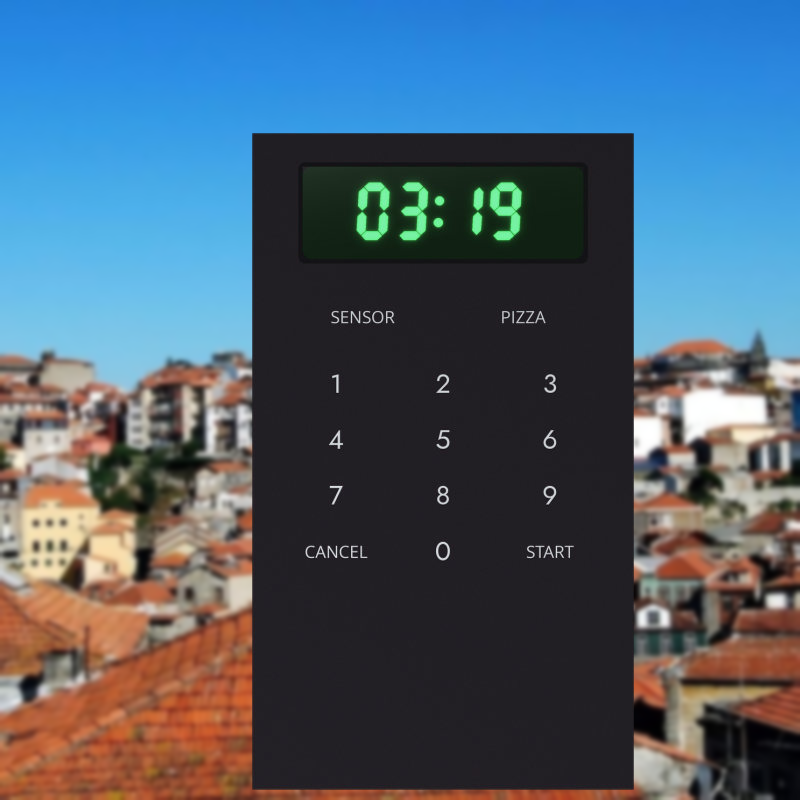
3:19
